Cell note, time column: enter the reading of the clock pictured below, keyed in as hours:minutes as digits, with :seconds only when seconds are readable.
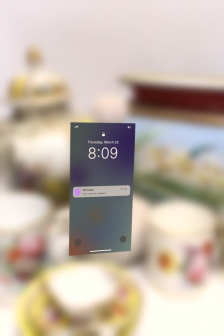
8:09
